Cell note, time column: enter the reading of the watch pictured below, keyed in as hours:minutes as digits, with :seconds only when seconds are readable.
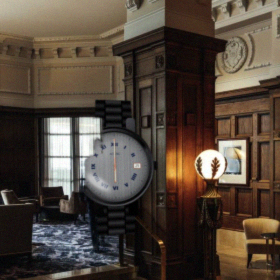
6:00
